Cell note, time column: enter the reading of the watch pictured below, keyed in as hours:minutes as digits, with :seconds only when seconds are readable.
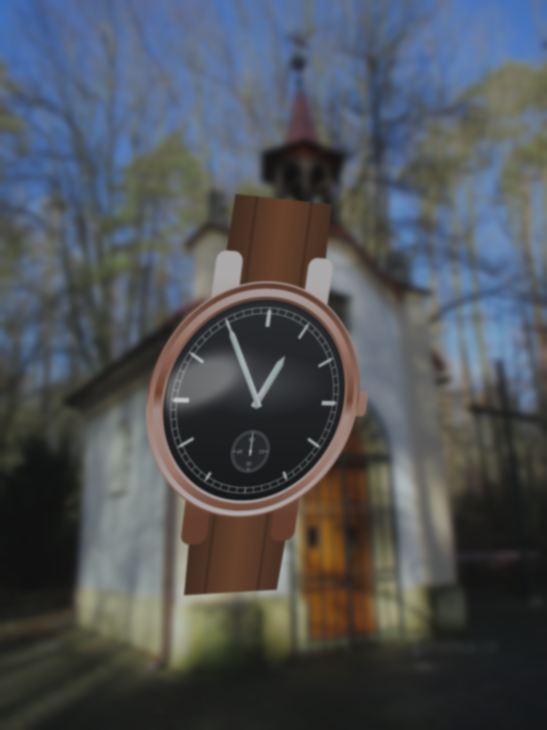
12:55
